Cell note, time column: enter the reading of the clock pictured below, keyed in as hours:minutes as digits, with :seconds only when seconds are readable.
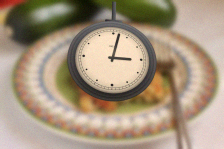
3:02
